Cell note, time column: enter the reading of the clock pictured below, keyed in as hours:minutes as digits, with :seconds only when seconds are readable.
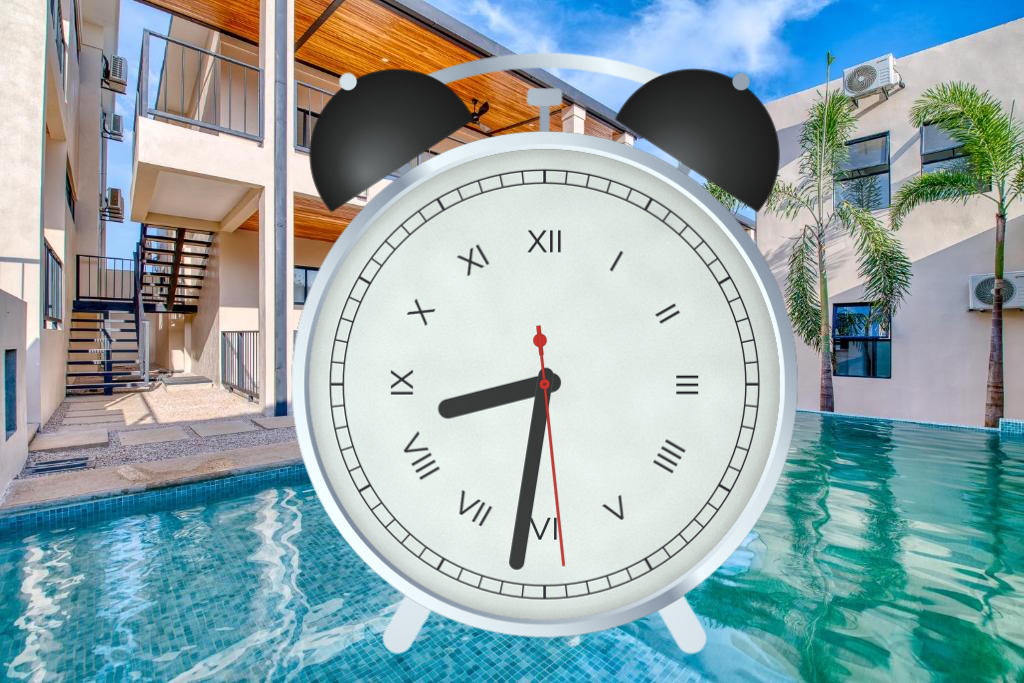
8:31:29
